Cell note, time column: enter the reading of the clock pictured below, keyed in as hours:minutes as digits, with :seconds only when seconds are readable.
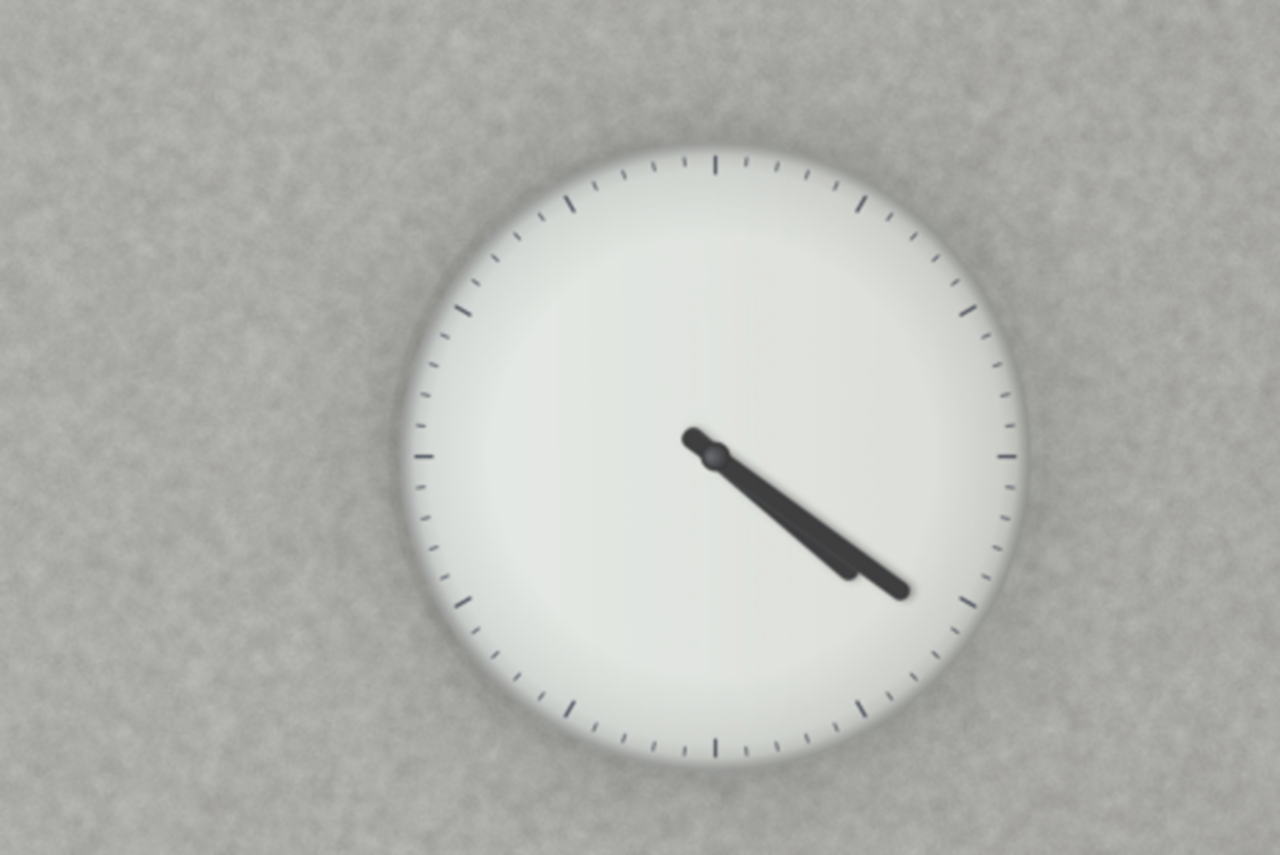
4:21
